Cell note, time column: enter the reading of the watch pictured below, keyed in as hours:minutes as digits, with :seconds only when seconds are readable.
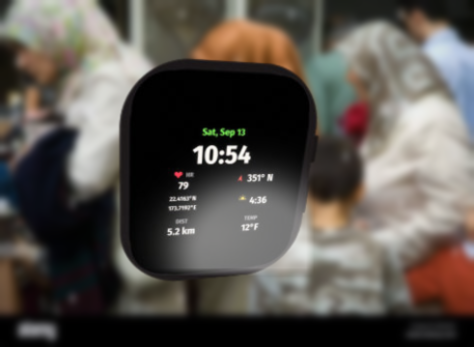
10:54
